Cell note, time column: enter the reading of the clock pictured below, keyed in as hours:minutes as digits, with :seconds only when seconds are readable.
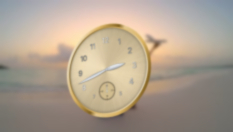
2:42
